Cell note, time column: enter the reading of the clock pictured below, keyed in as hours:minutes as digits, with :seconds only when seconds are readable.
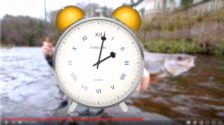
2:02
